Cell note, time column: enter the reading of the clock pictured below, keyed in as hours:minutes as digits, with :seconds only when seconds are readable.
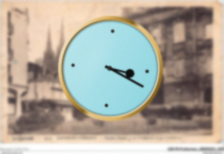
3:19
